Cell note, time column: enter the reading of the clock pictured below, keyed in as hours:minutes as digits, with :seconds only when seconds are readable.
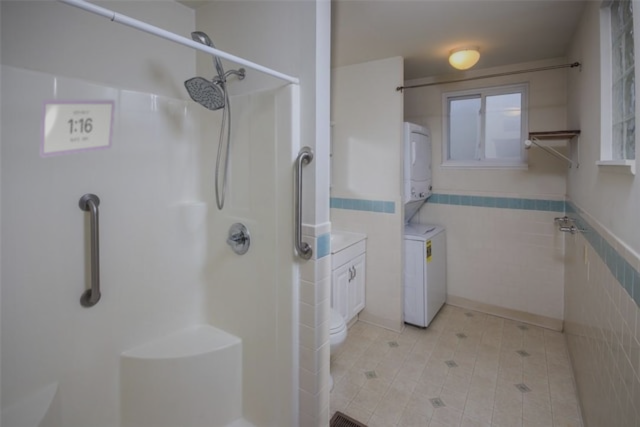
1:16
